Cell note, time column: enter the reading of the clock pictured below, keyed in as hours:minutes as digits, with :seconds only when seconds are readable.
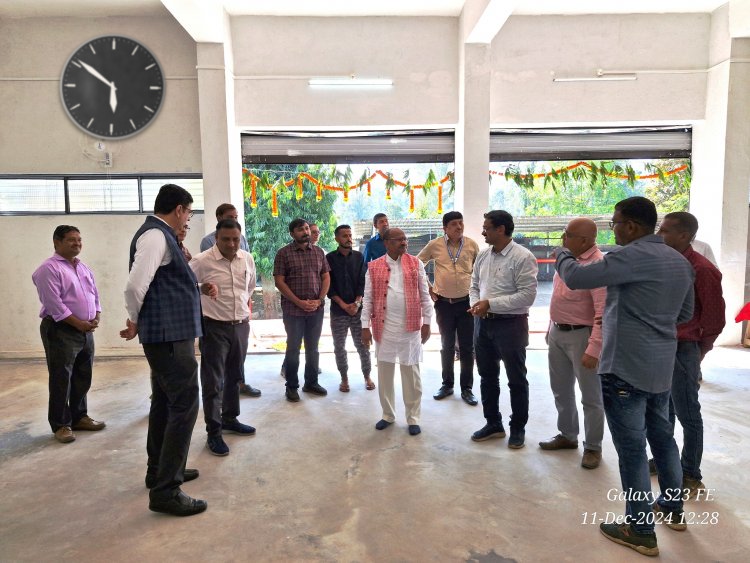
5:51
